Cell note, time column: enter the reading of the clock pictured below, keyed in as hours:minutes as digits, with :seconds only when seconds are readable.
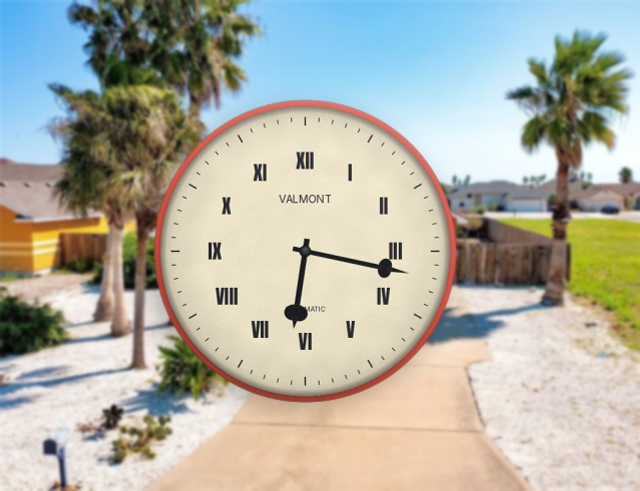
6:17
